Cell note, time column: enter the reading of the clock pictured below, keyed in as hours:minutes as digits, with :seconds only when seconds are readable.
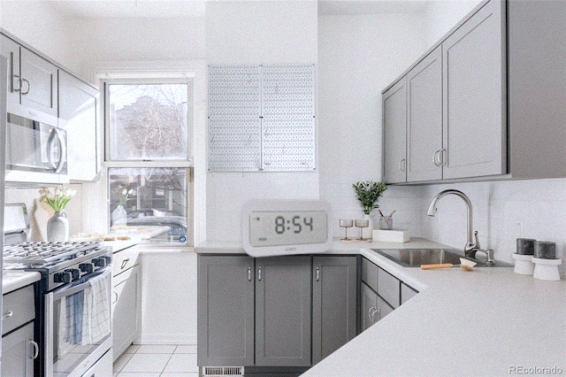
8:54
